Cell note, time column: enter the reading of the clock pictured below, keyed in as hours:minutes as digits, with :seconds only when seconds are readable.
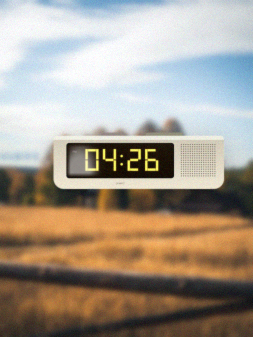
4:26
